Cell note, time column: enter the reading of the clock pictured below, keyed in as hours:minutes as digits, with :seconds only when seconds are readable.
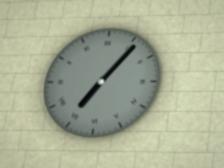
7:06
